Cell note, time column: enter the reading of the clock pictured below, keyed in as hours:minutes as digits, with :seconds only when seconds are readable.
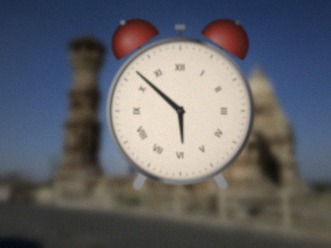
5:52
